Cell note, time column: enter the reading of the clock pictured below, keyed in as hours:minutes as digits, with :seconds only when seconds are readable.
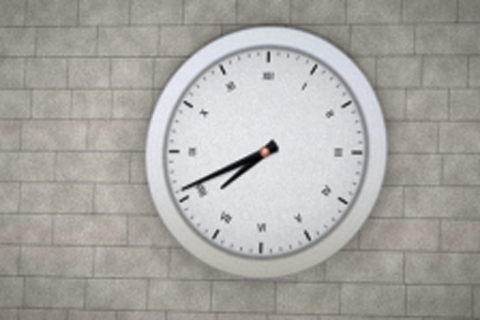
7:41
